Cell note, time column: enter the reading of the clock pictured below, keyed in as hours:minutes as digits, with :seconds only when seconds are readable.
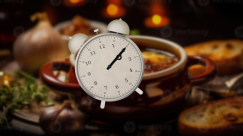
2:10
